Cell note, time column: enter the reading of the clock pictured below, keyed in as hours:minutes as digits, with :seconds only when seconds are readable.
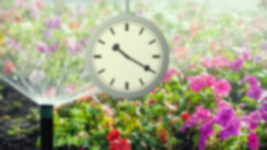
10:20
